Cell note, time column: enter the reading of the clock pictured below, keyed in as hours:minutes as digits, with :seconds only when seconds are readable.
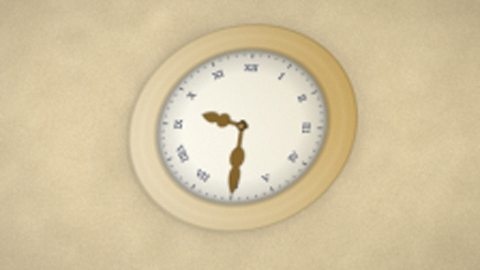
9:30
